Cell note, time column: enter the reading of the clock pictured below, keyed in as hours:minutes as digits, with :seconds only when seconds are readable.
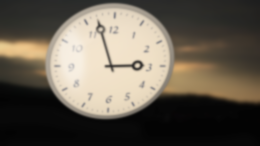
2:57
